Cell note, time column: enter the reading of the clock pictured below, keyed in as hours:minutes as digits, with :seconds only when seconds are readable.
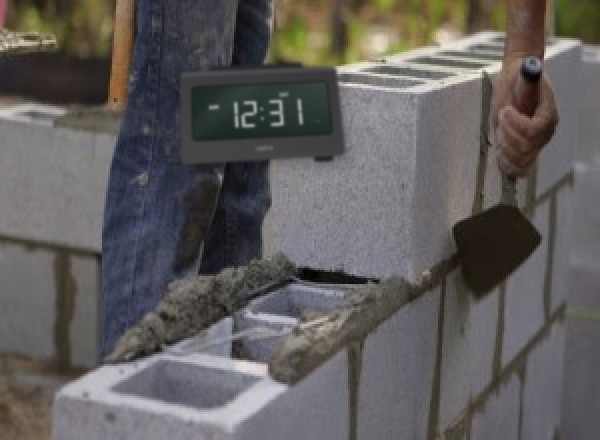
12:31
